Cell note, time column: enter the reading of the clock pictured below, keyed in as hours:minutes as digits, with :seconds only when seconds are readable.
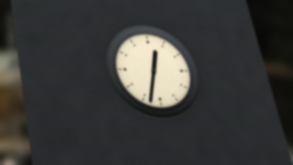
12:33
